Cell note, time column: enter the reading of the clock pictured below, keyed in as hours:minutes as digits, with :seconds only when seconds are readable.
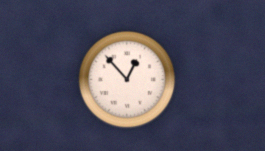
12:53
